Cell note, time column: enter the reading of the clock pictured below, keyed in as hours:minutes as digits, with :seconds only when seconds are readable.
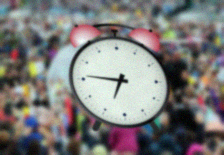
6:46
